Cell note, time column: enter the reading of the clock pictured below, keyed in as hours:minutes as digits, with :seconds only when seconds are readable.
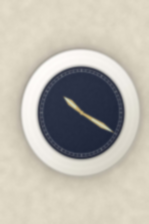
10:20
